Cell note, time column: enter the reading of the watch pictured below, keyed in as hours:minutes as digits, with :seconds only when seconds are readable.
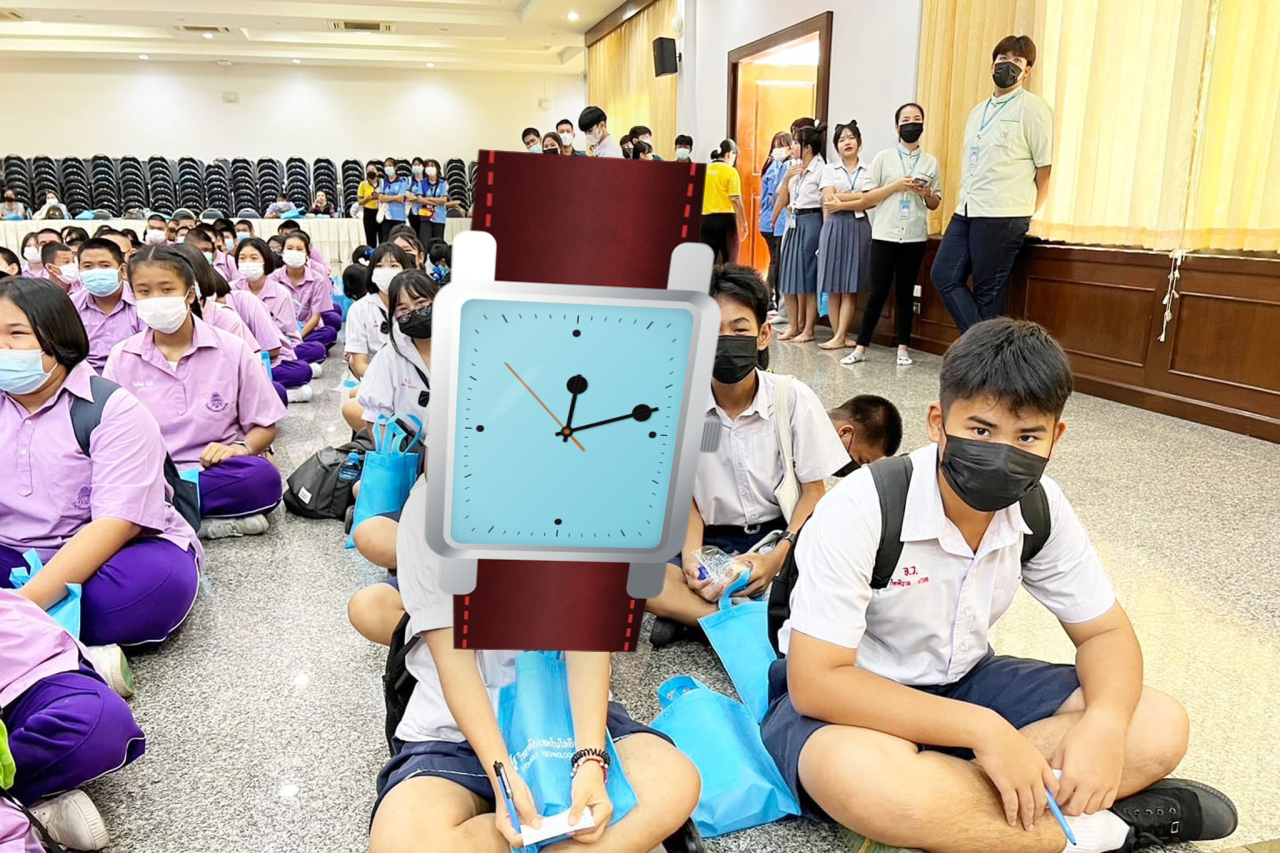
12:11:53
